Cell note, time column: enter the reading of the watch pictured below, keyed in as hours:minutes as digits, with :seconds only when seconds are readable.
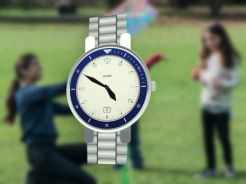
4:50
